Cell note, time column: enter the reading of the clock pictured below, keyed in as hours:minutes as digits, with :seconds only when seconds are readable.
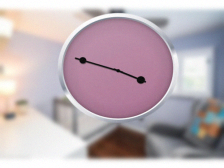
3:48
